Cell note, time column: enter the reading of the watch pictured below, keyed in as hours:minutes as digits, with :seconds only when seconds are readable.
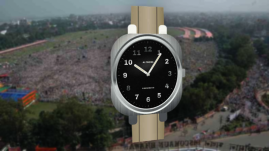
10:06
